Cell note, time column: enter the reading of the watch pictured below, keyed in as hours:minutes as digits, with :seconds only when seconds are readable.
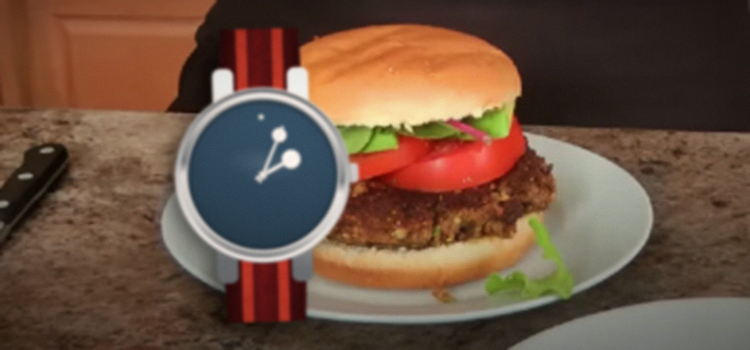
2:04
